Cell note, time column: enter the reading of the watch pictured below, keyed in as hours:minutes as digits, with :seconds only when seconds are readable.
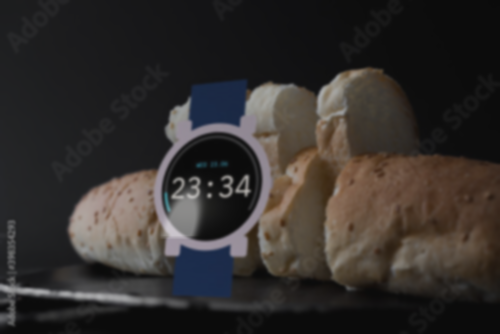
23:34
